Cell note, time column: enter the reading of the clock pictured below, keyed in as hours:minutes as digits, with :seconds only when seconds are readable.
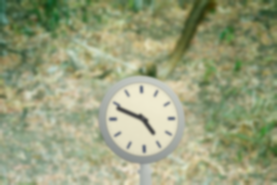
4:49
